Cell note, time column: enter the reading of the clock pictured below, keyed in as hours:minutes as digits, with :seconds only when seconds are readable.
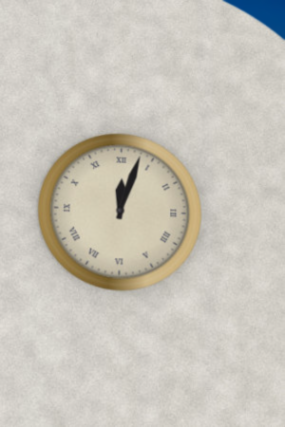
12:03
